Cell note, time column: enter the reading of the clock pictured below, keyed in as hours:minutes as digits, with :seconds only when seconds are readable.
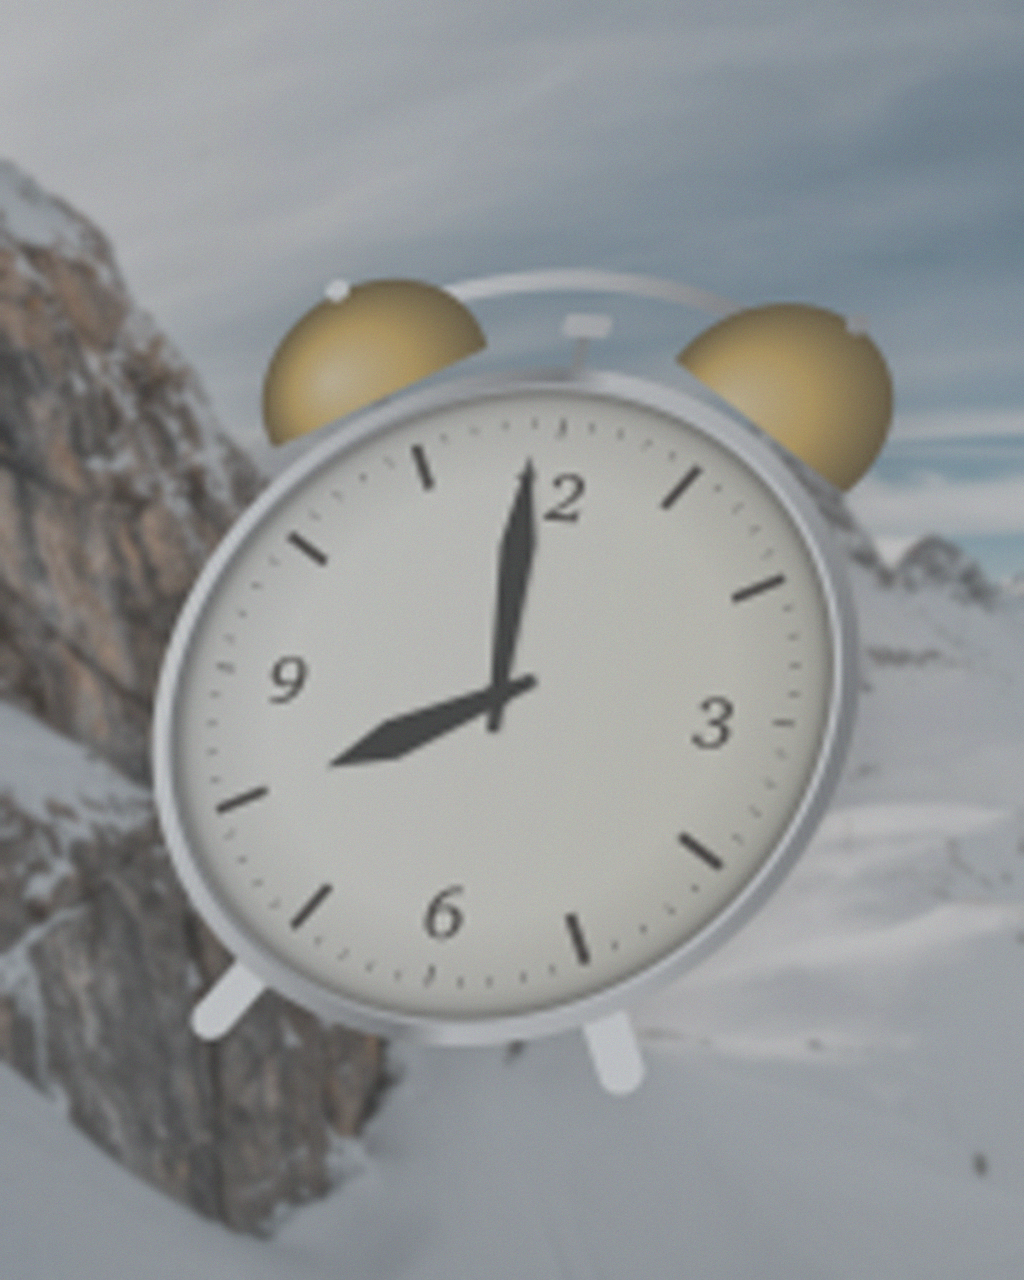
7:59
